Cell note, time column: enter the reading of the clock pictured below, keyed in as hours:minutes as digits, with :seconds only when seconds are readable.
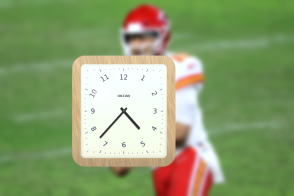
4:37
